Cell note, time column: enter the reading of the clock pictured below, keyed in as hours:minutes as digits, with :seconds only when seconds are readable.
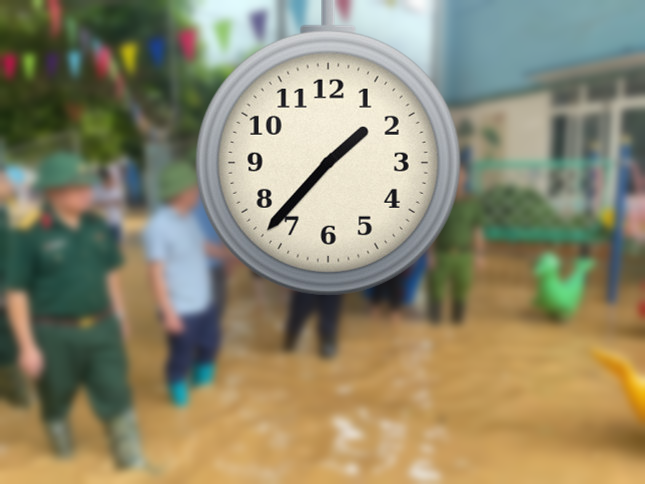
1:37
